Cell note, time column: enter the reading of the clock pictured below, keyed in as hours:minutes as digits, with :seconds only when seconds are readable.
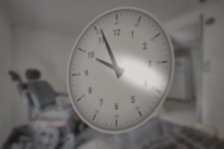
9:56
